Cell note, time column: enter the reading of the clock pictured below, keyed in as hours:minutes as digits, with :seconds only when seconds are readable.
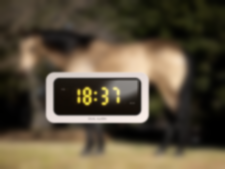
18:37
